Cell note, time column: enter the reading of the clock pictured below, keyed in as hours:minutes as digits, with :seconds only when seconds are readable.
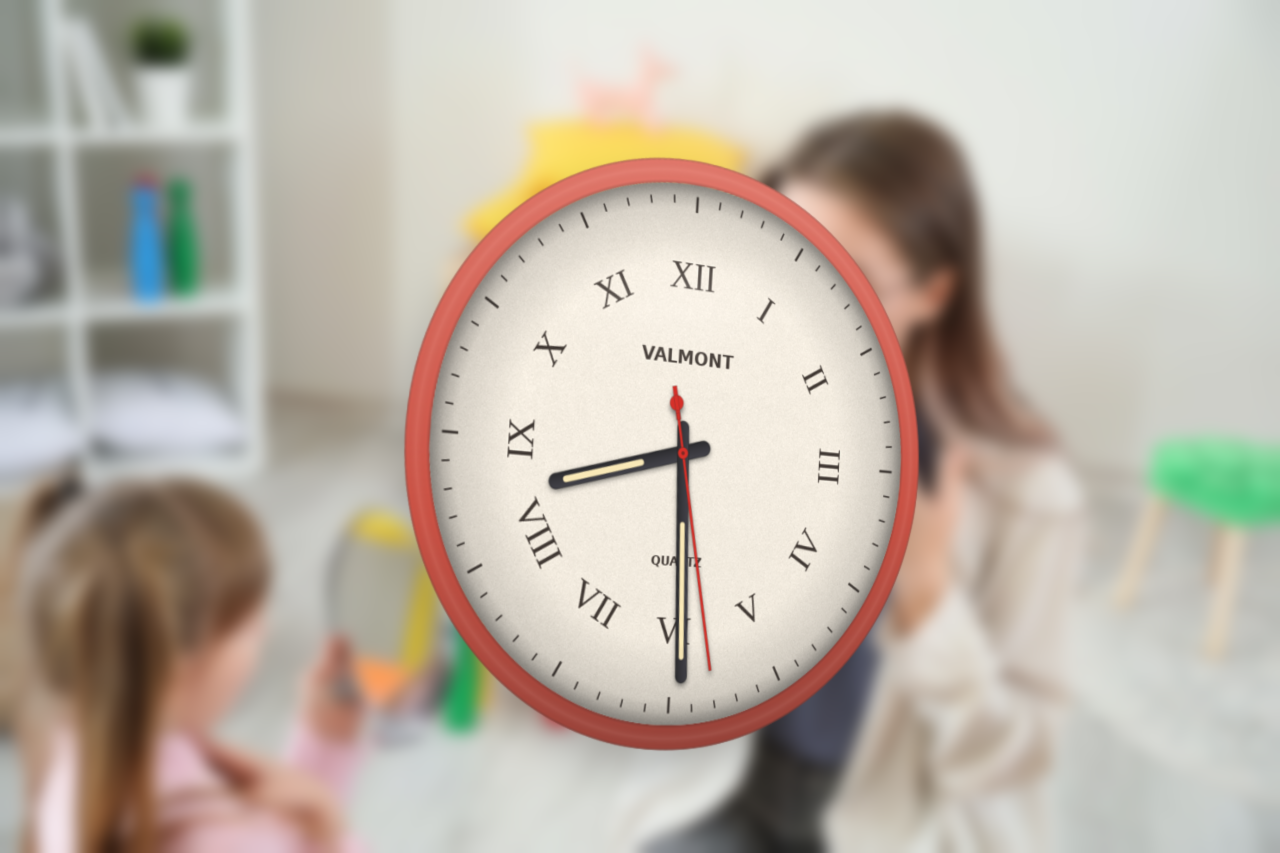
8:29:28
